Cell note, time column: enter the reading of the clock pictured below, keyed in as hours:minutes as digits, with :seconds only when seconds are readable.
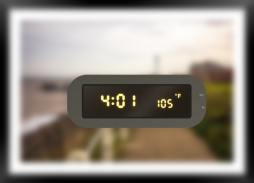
4:01
